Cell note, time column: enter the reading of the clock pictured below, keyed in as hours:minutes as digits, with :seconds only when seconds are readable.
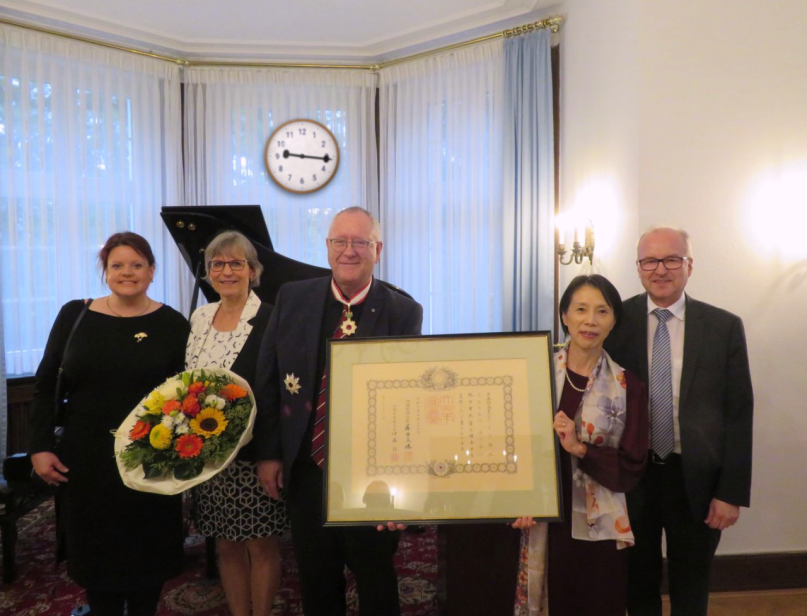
9:16
